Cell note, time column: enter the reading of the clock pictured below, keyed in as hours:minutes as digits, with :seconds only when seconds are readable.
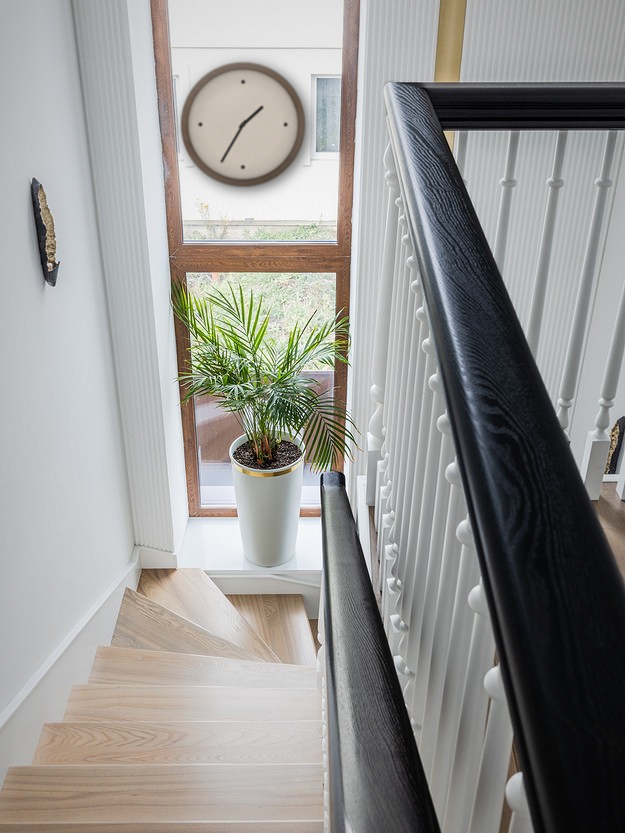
1:35
